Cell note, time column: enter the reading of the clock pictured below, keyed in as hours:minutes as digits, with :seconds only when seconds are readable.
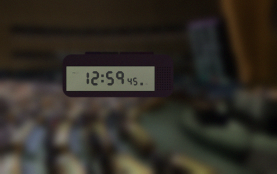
12:59:45
